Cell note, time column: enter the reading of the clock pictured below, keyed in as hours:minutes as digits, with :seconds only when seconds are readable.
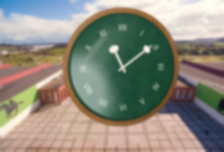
11:09
